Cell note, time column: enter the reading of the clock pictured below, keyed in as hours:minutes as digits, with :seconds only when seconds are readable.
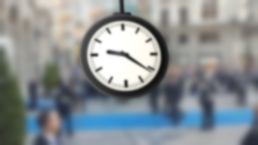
9:21
